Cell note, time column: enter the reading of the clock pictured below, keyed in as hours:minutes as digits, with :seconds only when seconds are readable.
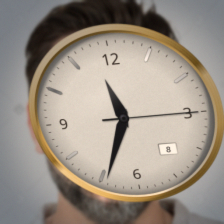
11:34:15
